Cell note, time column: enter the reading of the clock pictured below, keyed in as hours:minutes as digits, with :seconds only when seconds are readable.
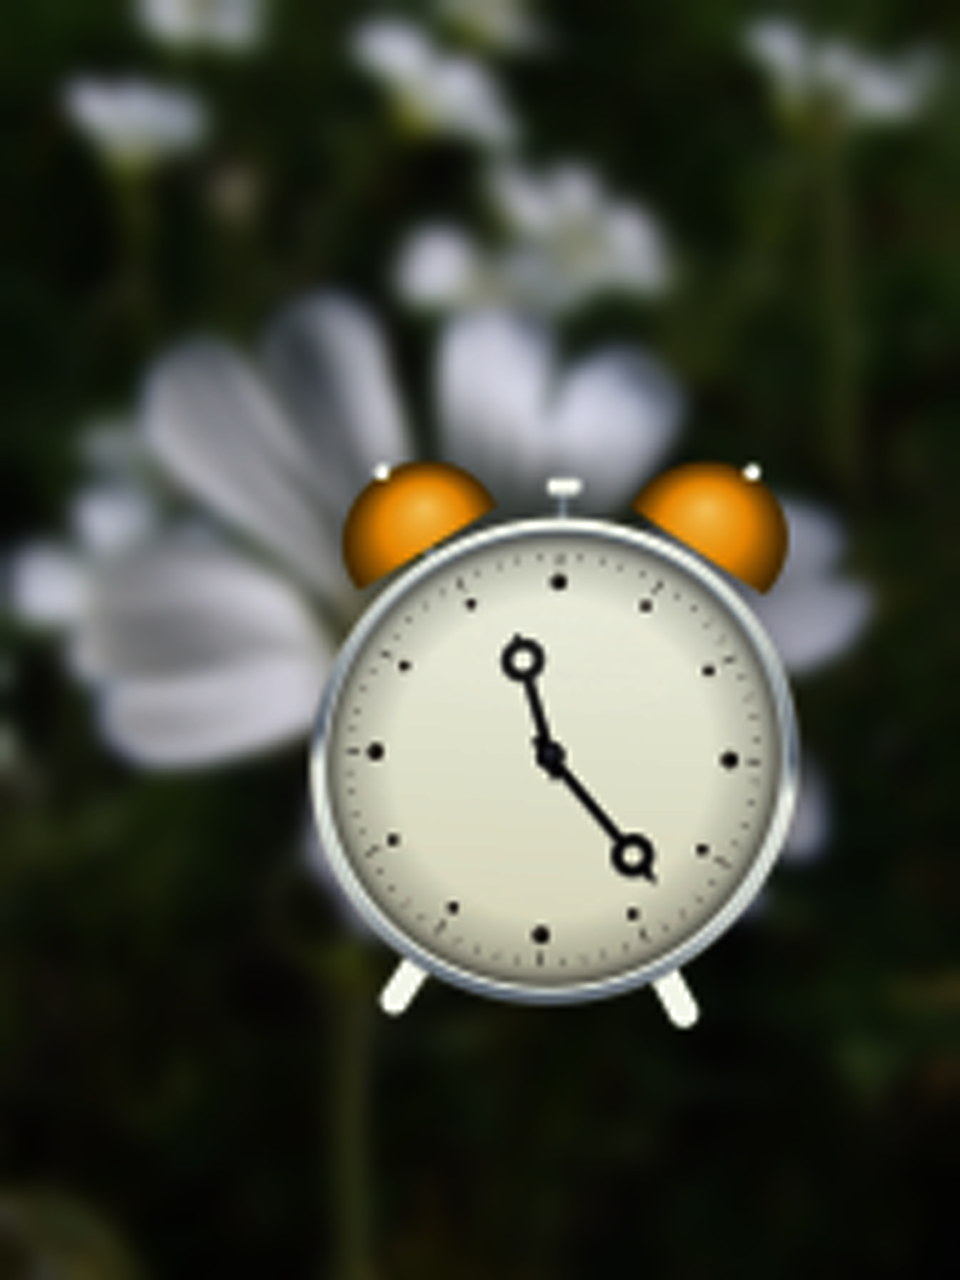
11:23
